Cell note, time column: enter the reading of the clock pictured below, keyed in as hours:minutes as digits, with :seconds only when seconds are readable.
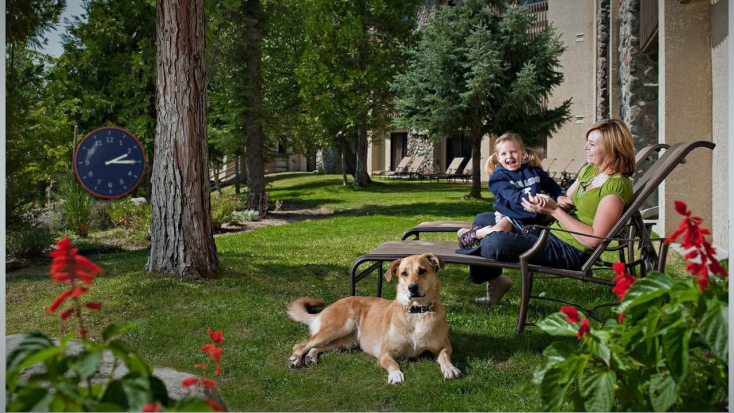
2:15
